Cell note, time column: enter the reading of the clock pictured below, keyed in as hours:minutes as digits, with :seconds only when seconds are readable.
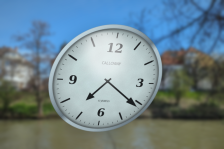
7:21
